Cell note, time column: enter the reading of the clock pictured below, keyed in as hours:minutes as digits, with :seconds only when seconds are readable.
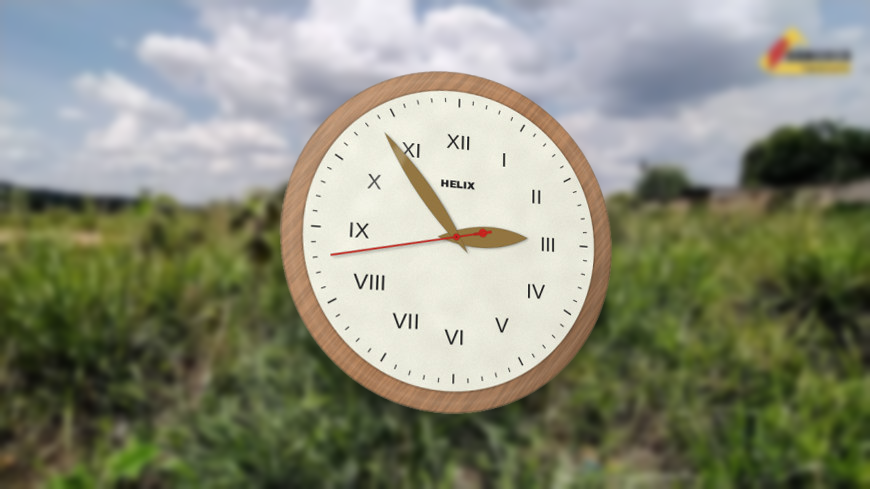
2:53:43
